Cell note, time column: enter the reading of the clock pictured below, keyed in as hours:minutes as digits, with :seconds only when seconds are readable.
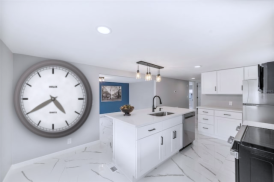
4:40
